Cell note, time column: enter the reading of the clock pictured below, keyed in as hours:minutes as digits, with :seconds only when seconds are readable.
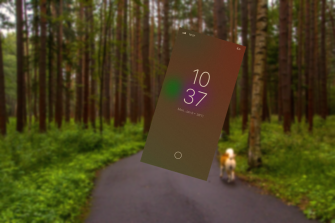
10:37
